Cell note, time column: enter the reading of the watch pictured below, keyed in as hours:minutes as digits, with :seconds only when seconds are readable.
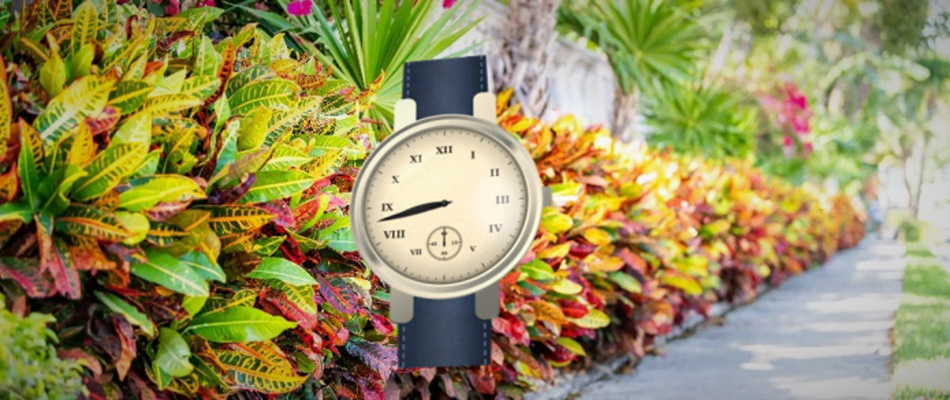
8:43
